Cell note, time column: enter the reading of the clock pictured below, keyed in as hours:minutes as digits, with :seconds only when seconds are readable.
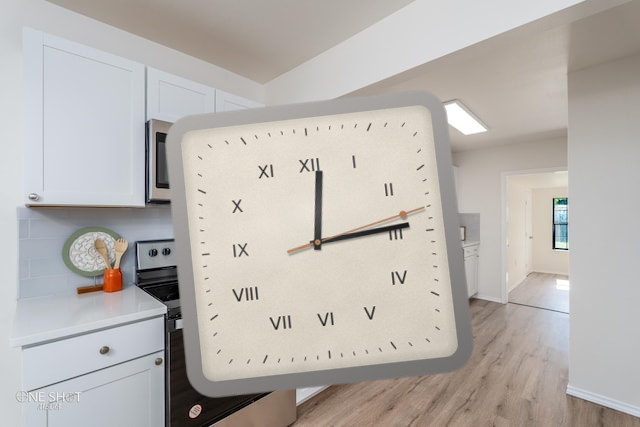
12:14:13
